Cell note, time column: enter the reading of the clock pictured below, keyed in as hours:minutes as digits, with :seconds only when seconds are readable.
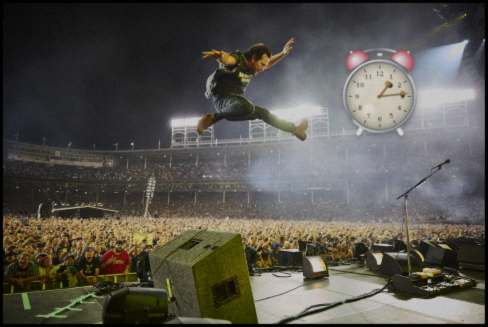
1:14
